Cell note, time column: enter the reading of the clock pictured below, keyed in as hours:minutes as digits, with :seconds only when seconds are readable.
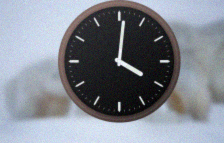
4:01
